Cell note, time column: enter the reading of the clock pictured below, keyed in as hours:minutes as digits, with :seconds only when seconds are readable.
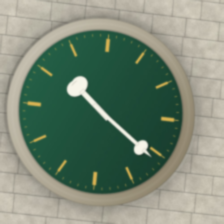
10:21
